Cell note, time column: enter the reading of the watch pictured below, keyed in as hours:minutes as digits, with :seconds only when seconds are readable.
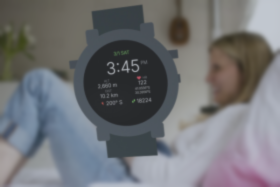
3:45
